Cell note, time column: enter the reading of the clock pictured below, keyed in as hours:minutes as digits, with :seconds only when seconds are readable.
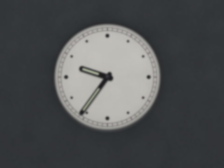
9:36
